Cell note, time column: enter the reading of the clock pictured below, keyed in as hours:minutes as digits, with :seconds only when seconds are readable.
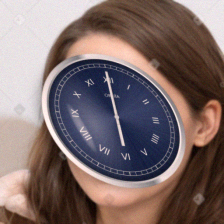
6:00
